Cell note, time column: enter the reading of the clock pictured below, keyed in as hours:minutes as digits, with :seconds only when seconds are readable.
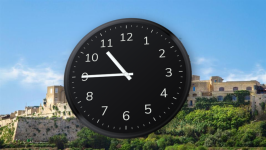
10:45
